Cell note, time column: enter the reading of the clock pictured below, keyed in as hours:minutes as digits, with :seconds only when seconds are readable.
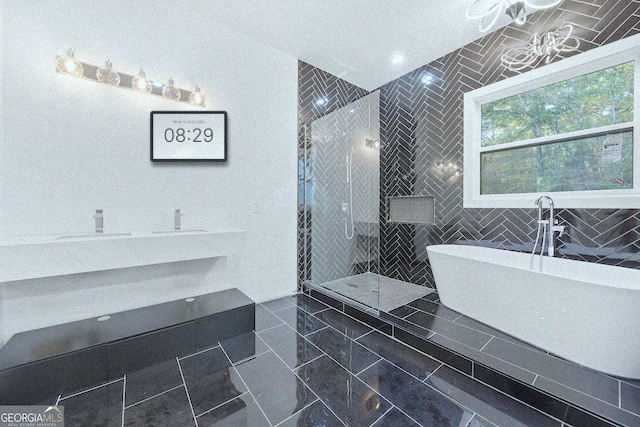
8:29
